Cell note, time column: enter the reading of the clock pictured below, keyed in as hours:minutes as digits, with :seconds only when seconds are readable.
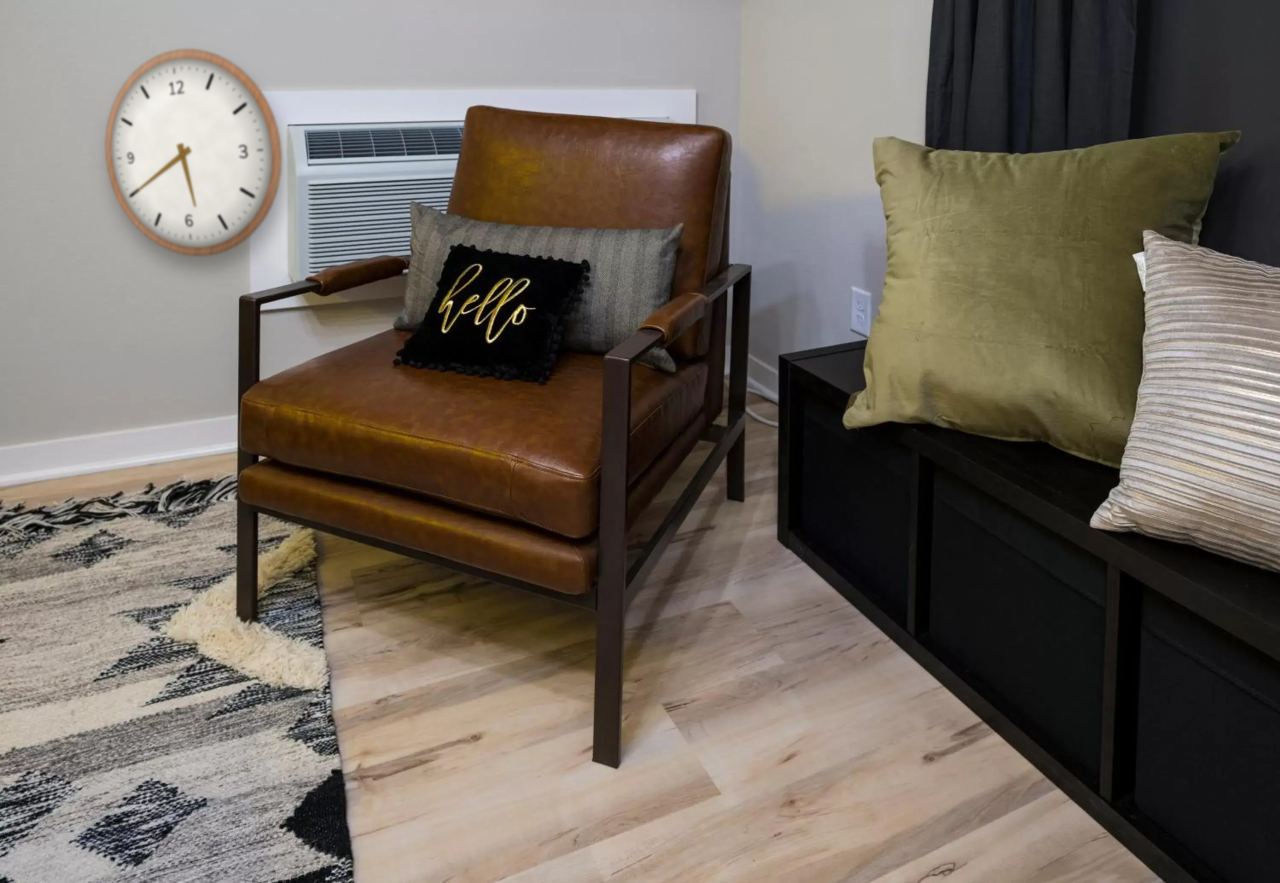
5:40
